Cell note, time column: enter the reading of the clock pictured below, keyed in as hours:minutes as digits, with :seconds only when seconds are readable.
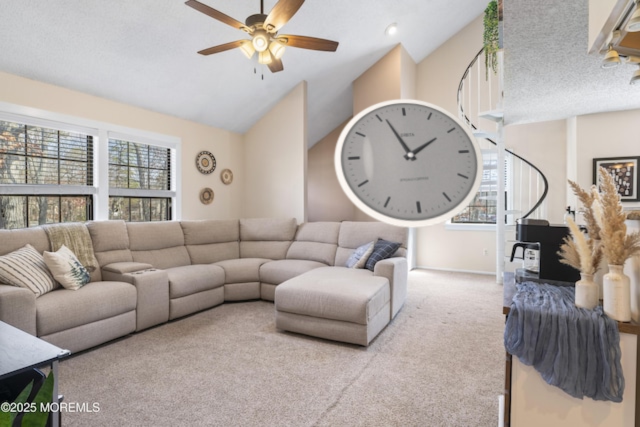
1:56
